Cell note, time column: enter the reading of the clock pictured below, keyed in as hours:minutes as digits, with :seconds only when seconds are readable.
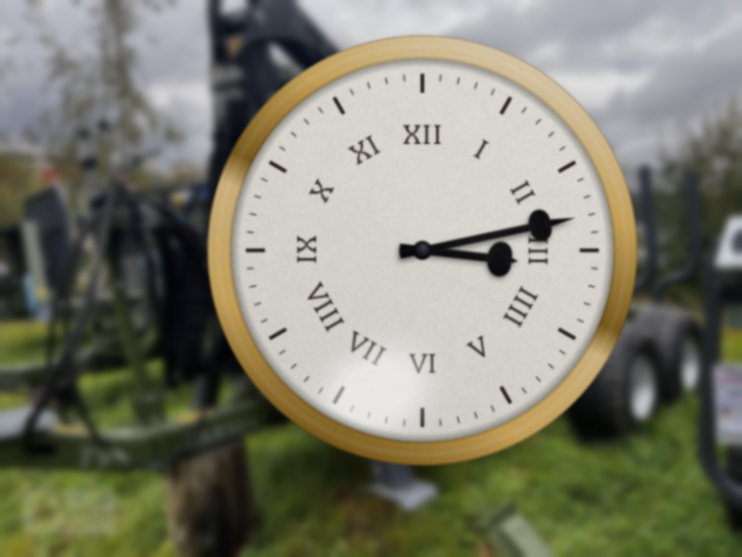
3:13
